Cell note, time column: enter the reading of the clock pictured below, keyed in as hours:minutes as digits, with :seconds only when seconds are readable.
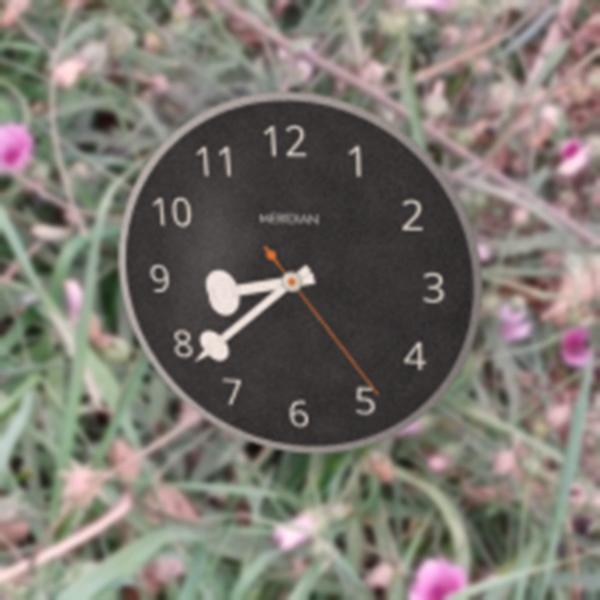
8:38:24
